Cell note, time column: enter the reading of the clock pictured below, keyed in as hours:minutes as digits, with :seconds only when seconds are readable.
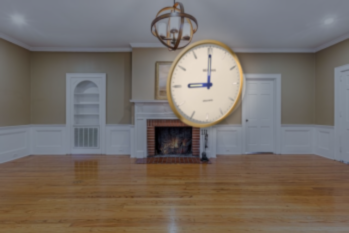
9:00
